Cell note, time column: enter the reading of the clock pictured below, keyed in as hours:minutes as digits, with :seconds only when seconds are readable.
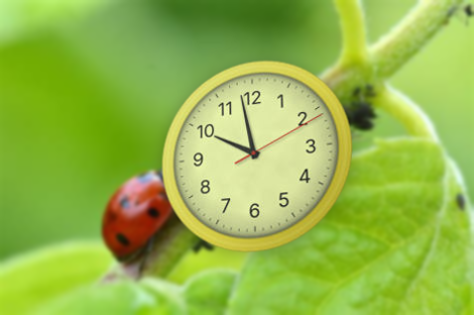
9:58:11
